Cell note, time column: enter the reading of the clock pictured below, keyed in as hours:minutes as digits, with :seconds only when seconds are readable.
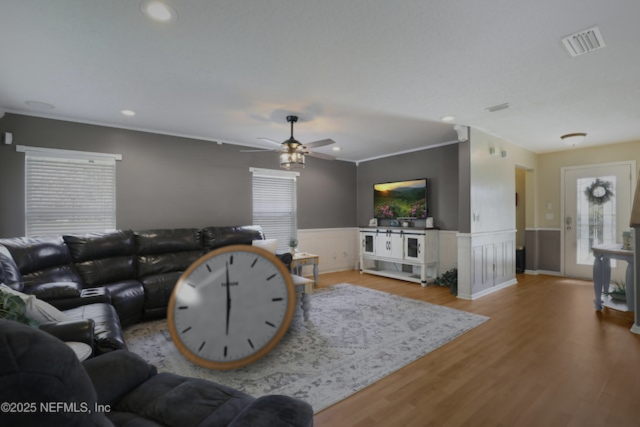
5:59
